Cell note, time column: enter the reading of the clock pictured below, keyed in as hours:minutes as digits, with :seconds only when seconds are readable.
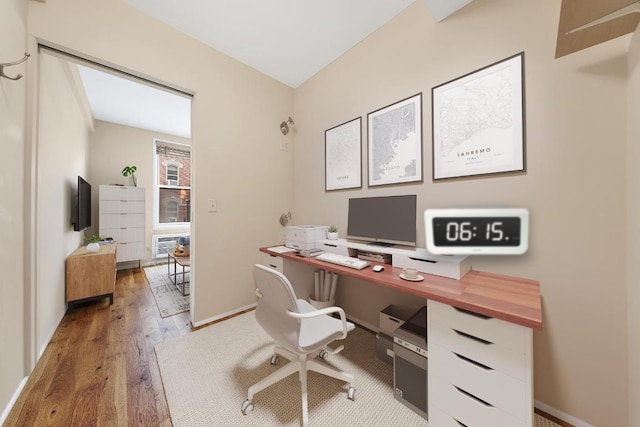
6:15
